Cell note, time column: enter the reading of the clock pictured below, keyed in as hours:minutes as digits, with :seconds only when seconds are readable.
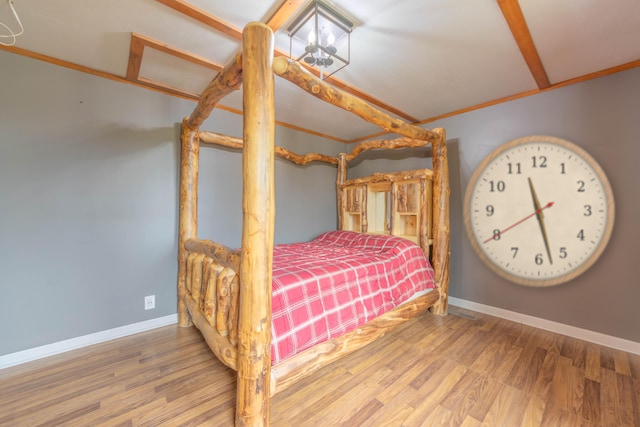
11:27:40
